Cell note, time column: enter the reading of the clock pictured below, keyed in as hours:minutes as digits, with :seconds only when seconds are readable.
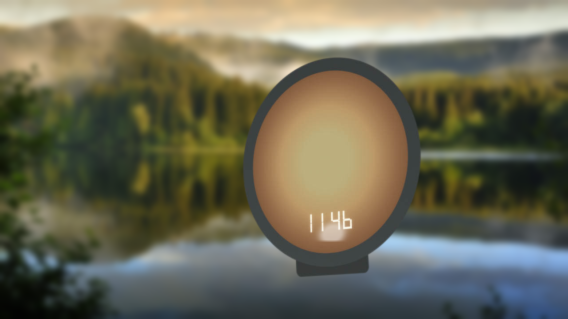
11:46
